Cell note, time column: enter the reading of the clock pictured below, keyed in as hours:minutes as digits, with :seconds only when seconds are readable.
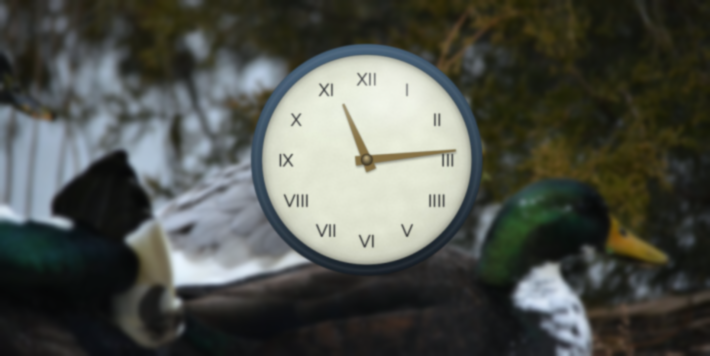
11:14
